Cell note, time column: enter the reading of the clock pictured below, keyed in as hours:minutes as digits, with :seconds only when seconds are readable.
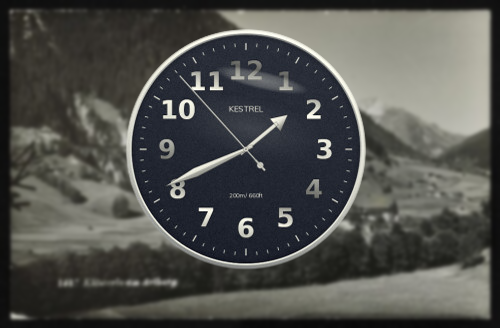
1:40:53
